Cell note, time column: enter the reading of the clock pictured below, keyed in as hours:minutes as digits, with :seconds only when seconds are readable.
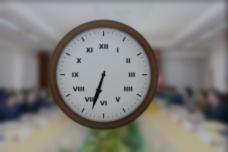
6:33
